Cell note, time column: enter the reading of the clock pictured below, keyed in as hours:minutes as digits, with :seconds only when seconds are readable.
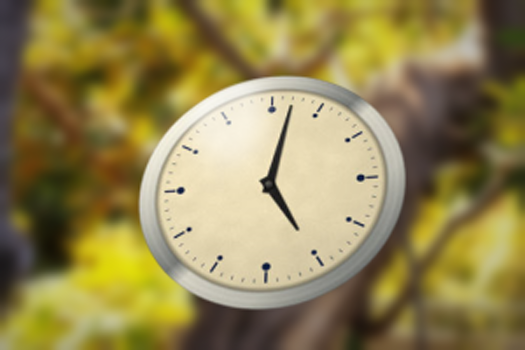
5:02
